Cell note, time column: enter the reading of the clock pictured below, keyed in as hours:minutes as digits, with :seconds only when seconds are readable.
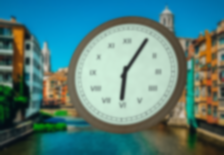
6:05
